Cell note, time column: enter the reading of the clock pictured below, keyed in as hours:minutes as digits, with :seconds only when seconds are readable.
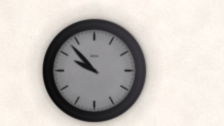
9:53
